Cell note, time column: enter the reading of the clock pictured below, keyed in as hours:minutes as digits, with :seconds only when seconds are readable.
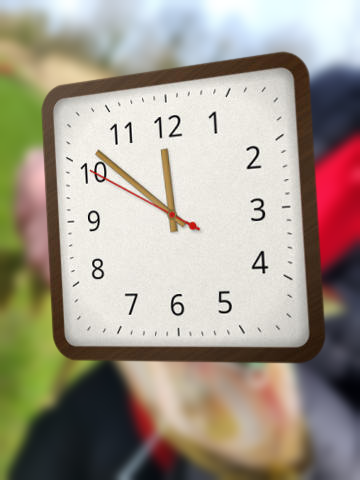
11:51:50
